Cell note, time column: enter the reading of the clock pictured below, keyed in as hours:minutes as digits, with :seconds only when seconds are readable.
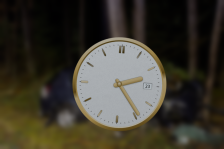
2:24
